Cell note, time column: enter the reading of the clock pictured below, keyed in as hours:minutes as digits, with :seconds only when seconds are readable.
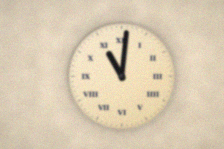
11:01
